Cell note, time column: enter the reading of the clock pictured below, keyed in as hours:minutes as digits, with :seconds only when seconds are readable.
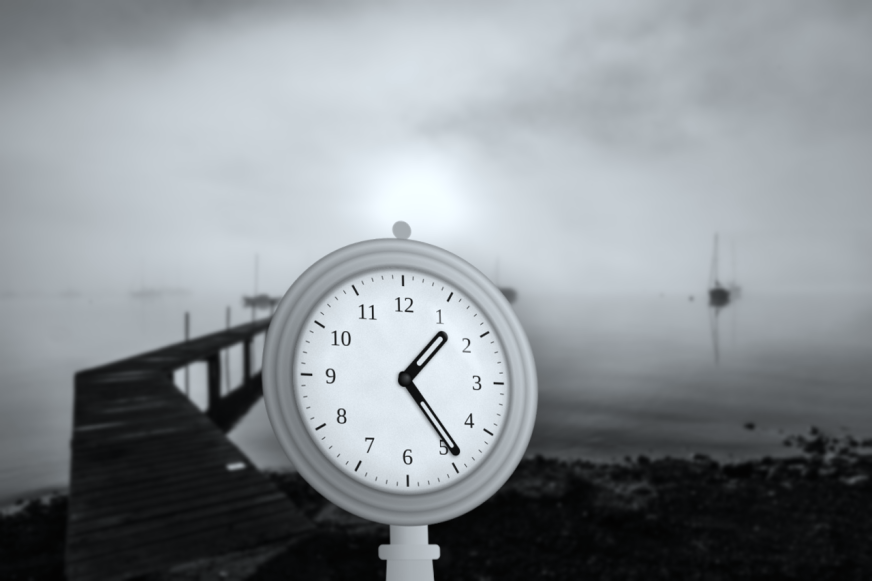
1:24
